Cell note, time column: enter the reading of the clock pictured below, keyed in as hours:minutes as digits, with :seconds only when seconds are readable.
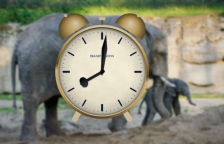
8:01
